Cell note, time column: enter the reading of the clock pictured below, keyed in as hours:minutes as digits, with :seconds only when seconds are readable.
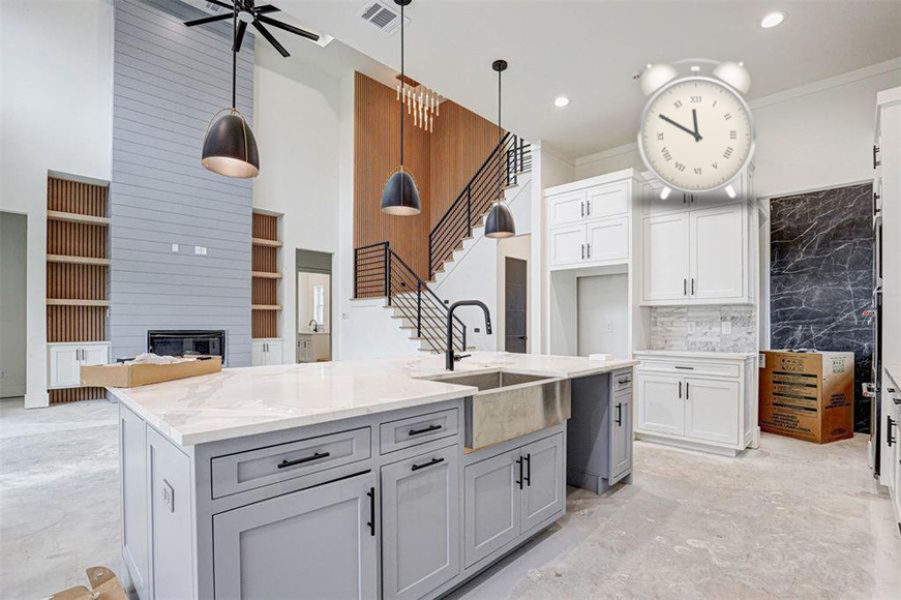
11:50
